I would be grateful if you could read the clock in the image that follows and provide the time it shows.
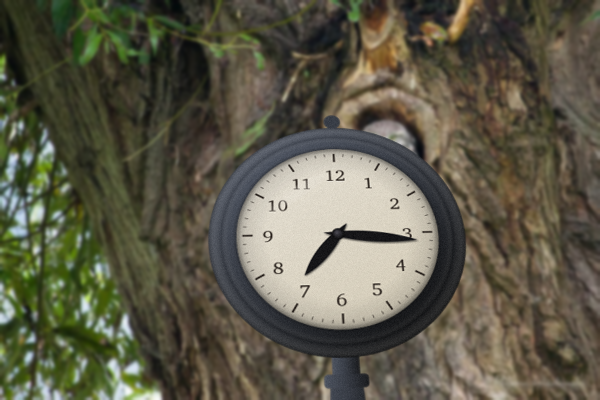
7:16
